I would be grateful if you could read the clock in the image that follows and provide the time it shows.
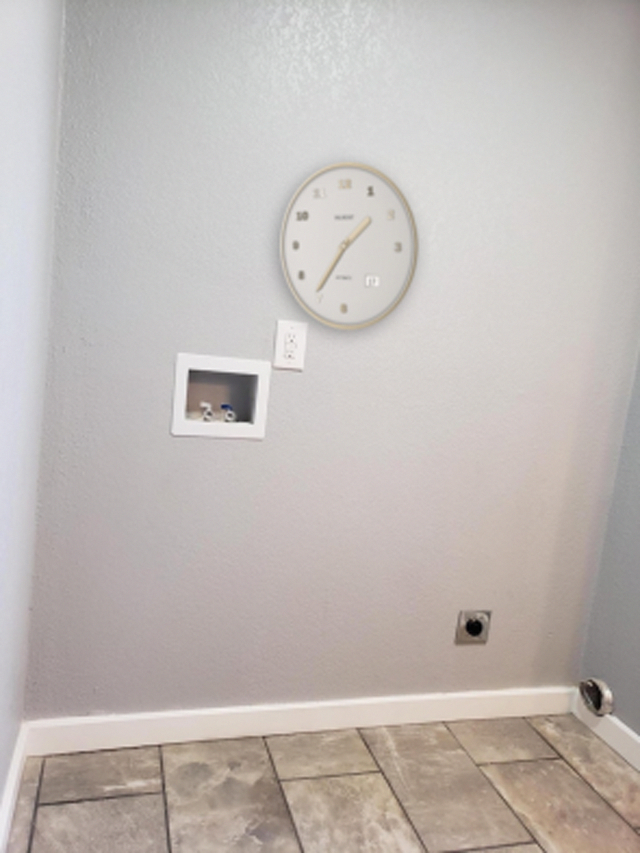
1:36
